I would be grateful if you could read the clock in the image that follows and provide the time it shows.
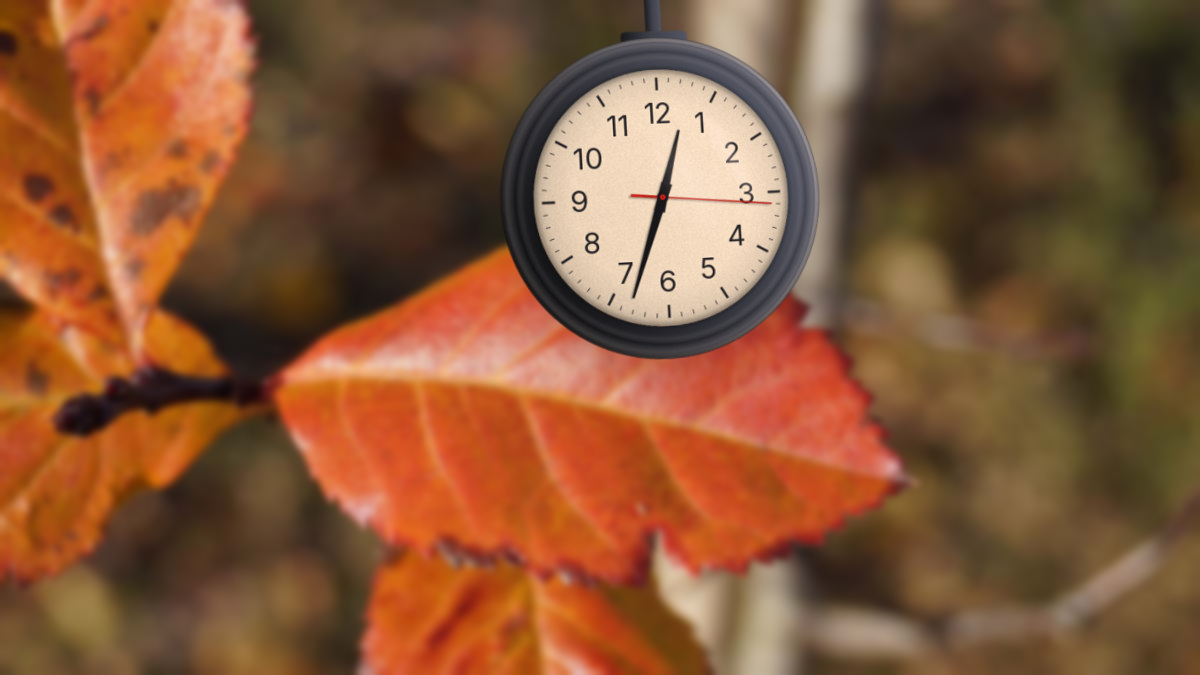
12:33:16
